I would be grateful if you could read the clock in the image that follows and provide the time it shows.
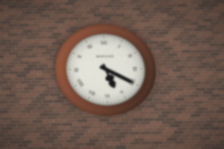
5:20
